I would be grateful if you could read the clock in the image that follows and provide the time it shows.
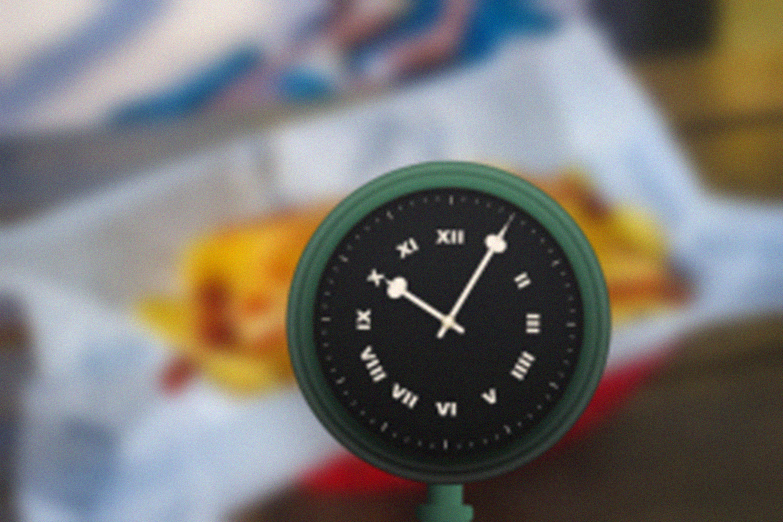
10:05
